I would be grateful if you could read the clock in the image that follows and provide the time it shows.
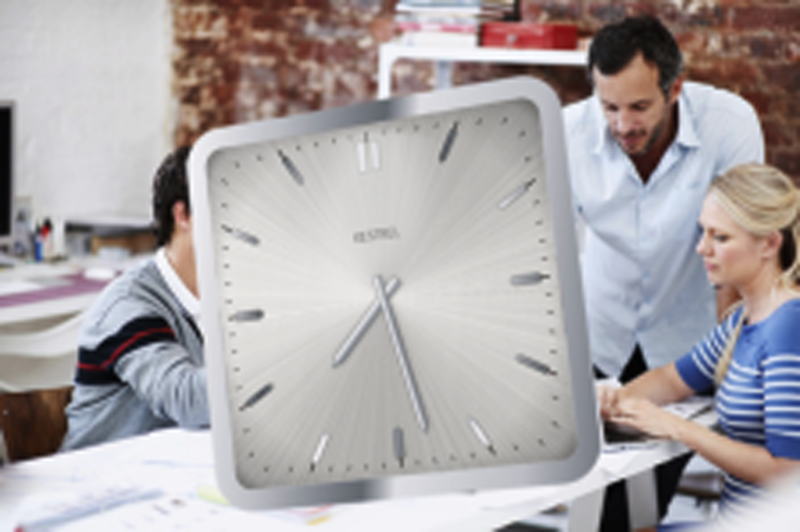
7:28
